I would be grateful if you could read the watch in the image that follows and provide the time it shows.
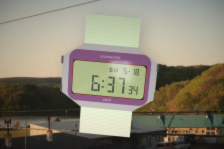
6:37
